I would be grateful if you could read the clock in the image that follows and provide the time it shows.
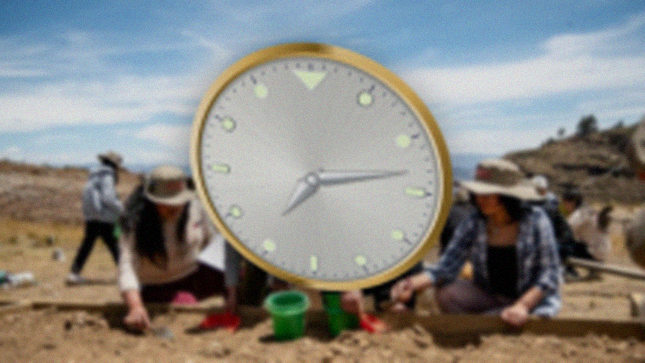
7:13
